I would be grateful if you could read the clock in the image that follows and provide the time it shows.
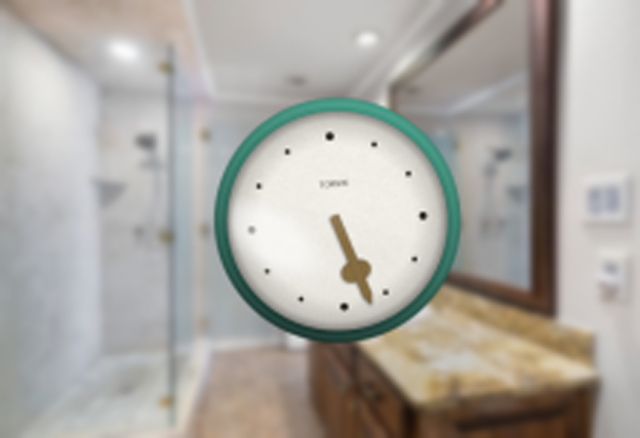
5:27
